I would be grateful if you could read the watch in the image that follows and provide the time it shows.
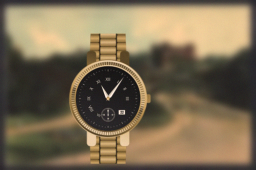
11:06
